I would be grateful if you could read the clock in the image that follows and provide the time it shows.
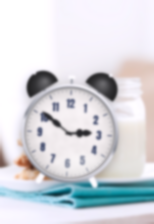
2:51
